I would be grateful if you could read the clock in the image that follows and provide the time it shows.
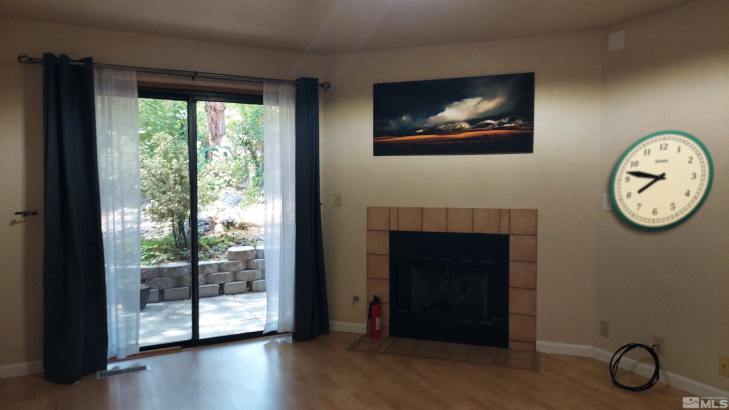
7:47
